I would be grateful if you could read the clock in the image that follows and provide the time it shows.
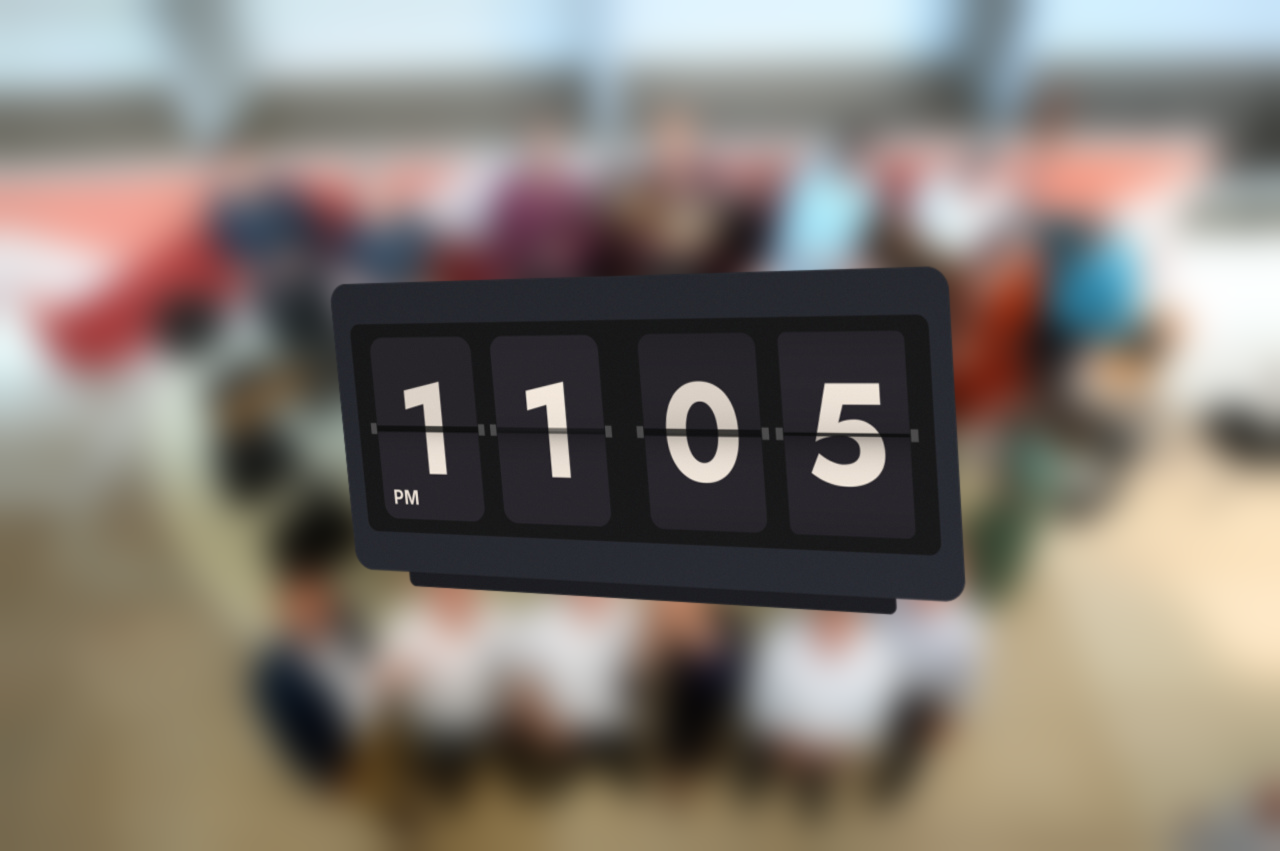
11:05
